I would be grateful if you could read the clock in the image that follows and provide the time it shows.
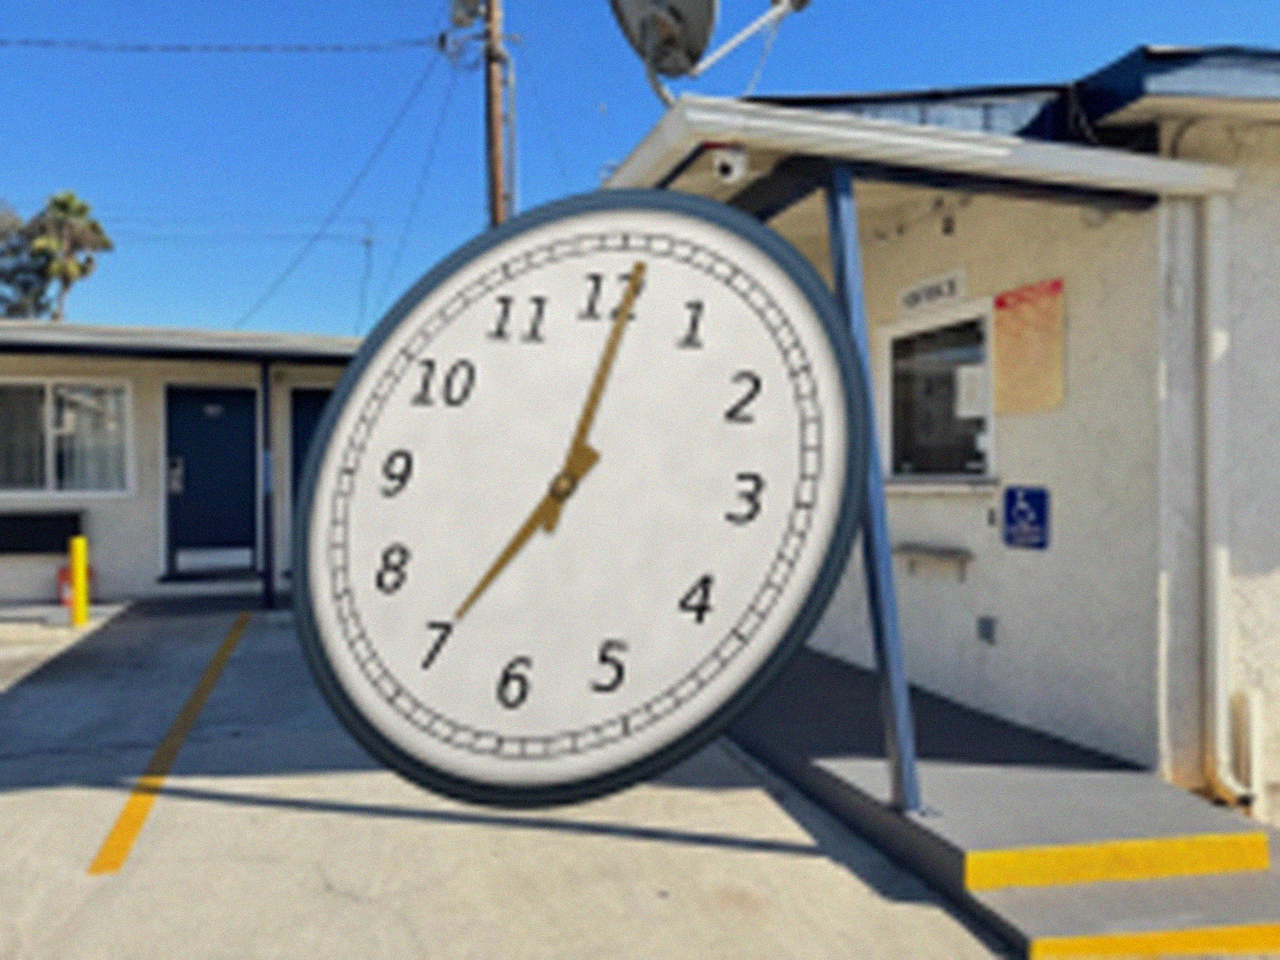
7:01
